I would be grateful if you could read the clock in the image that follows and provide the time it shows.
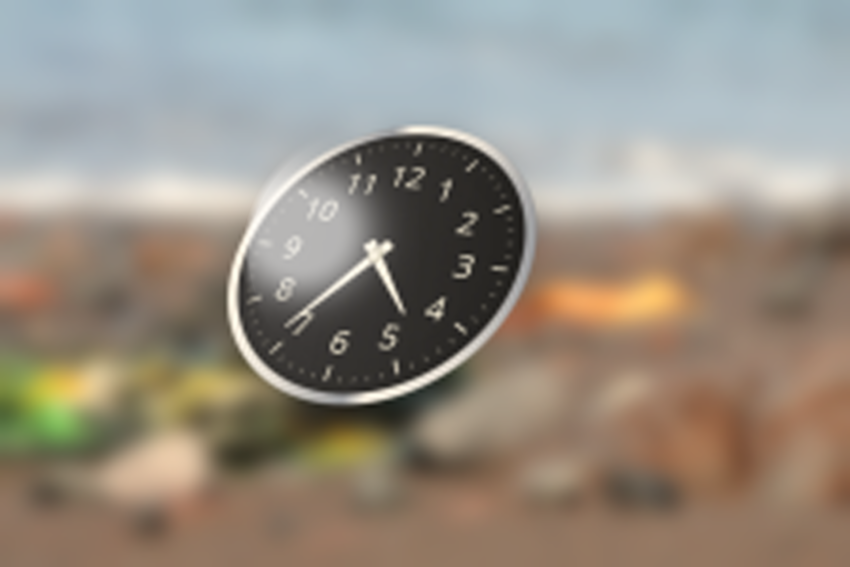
4:36
